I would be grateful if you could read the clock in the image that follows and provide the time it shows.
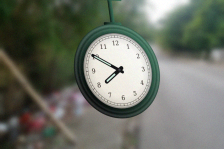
7:50
